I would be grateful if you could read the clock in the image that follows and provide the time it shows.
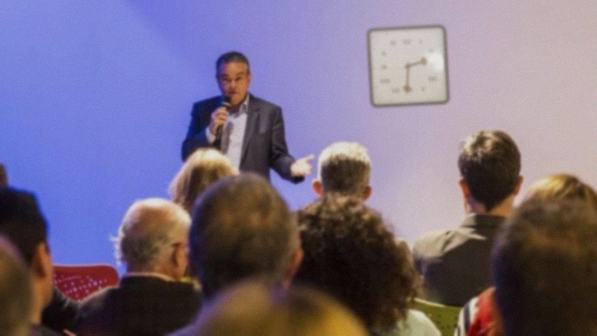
2:31
